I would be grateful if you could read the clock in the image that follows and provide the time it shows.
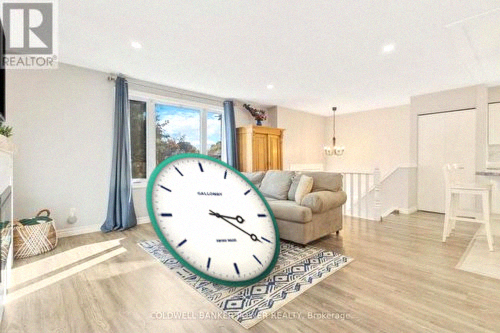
3:21
